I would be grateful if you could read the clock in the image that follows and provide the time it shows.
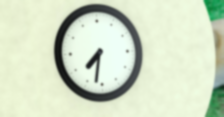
7:32
